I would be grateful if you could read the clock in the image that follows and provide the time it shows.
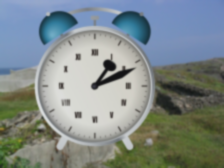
1:11
